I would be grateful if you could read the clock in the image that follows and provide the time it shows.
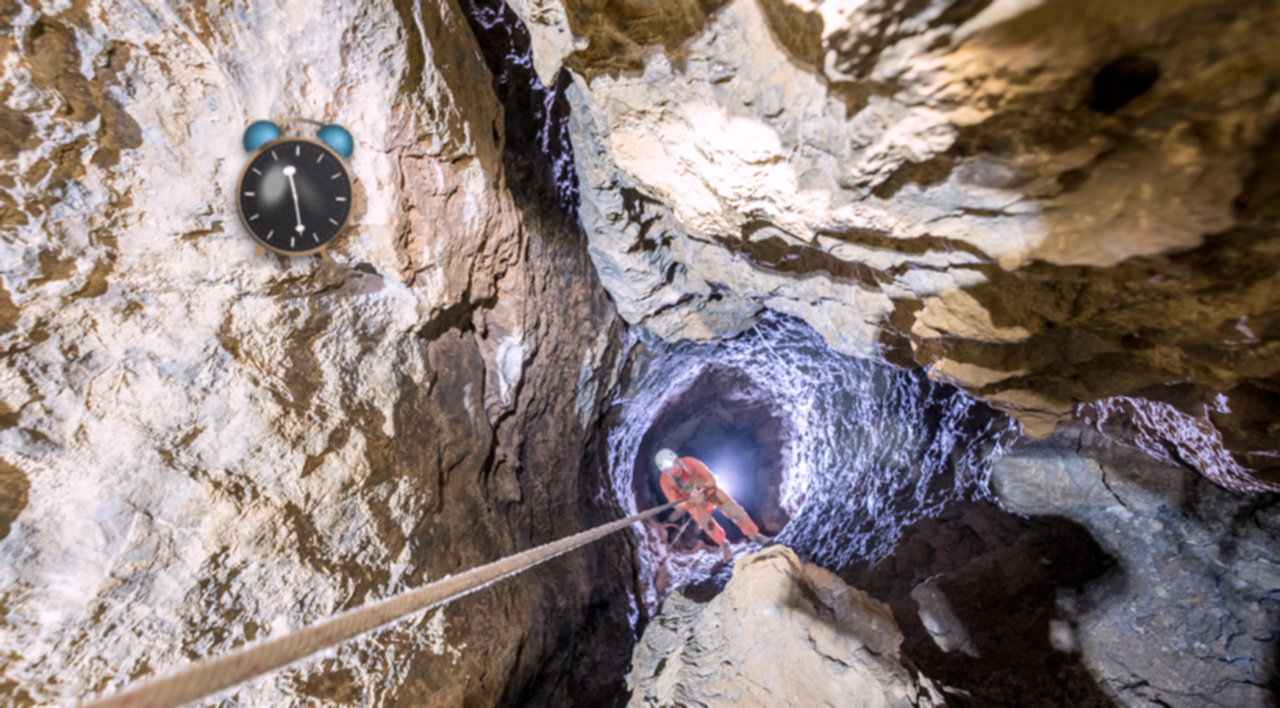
11:28
